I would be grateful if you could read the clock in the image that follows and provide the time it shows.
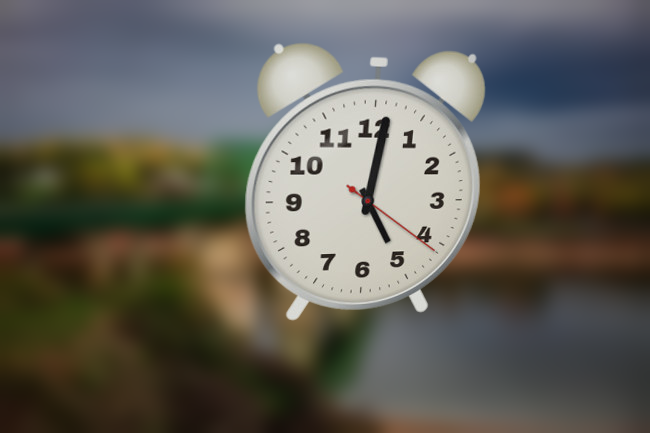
5:01:21
